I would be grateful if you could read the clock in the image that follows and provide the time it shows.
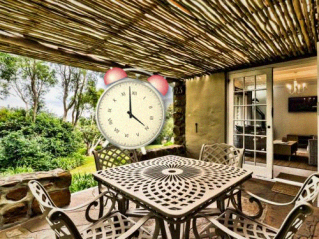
3:58
